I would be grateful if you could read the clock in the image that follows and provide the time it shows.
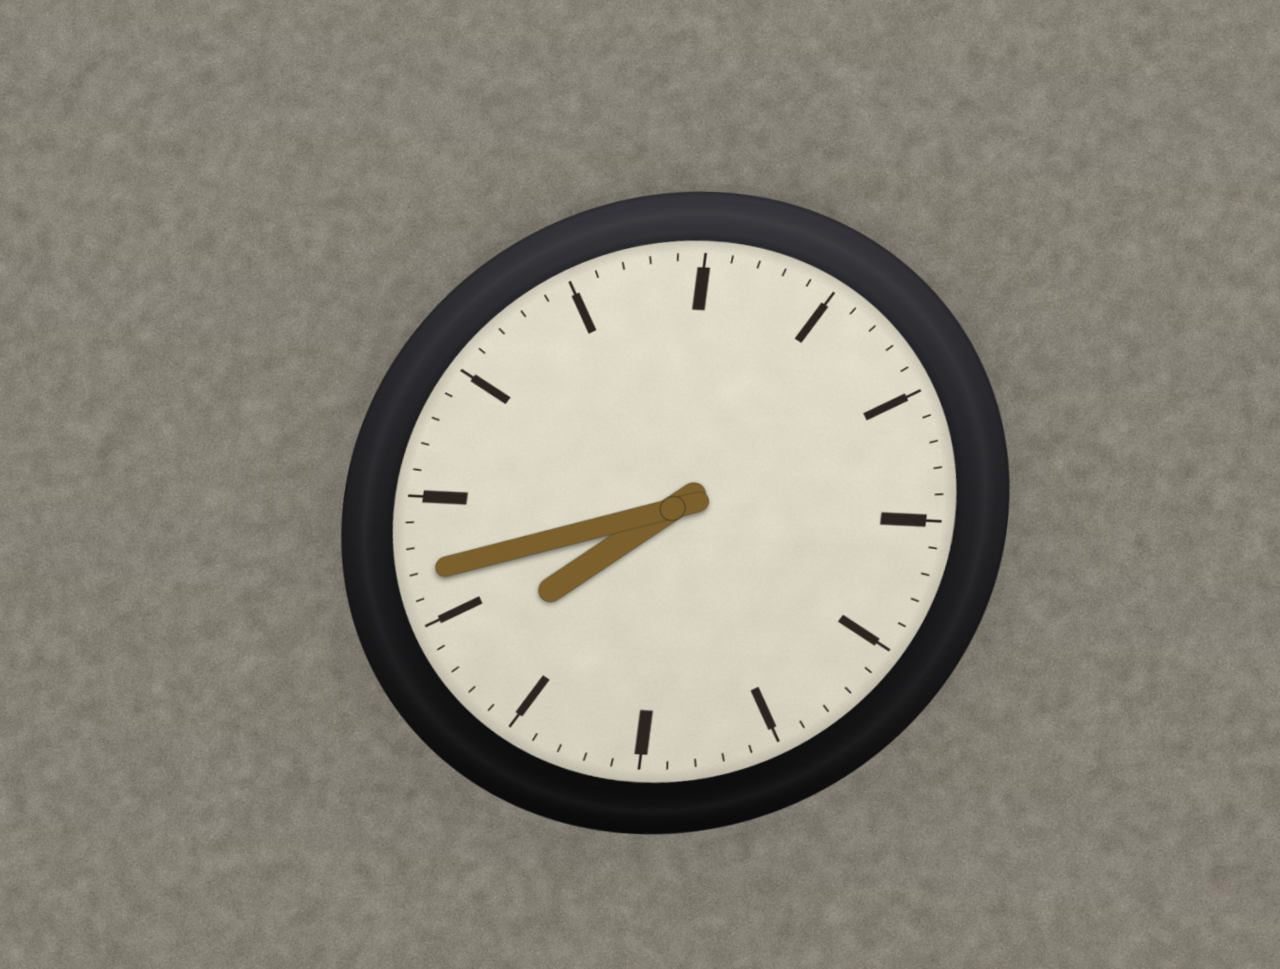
7:42
